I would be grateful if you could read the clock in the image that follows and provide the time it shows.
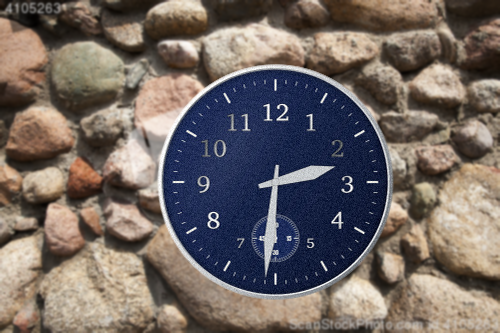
2:31
